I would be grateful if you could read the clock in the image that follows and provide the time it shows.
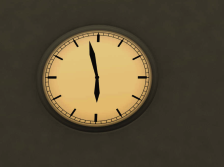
5:58
